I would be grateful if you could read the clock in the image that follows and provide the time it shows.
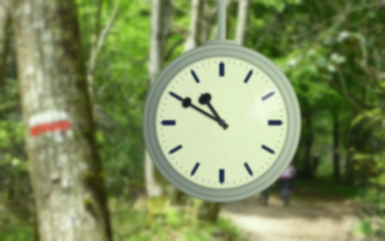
10:50
